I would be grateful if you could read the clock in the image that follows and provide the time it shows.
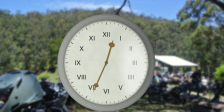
12:34
